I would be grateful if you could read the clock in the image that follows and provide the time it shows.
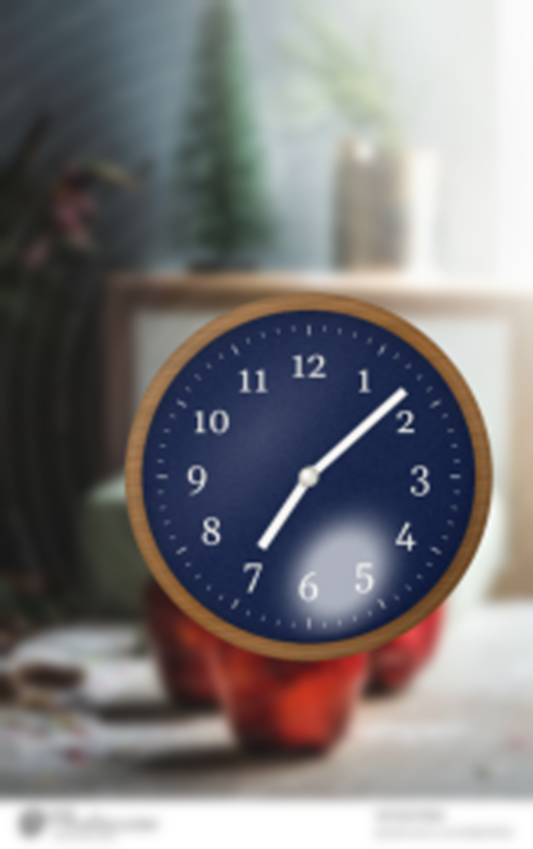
7:08
